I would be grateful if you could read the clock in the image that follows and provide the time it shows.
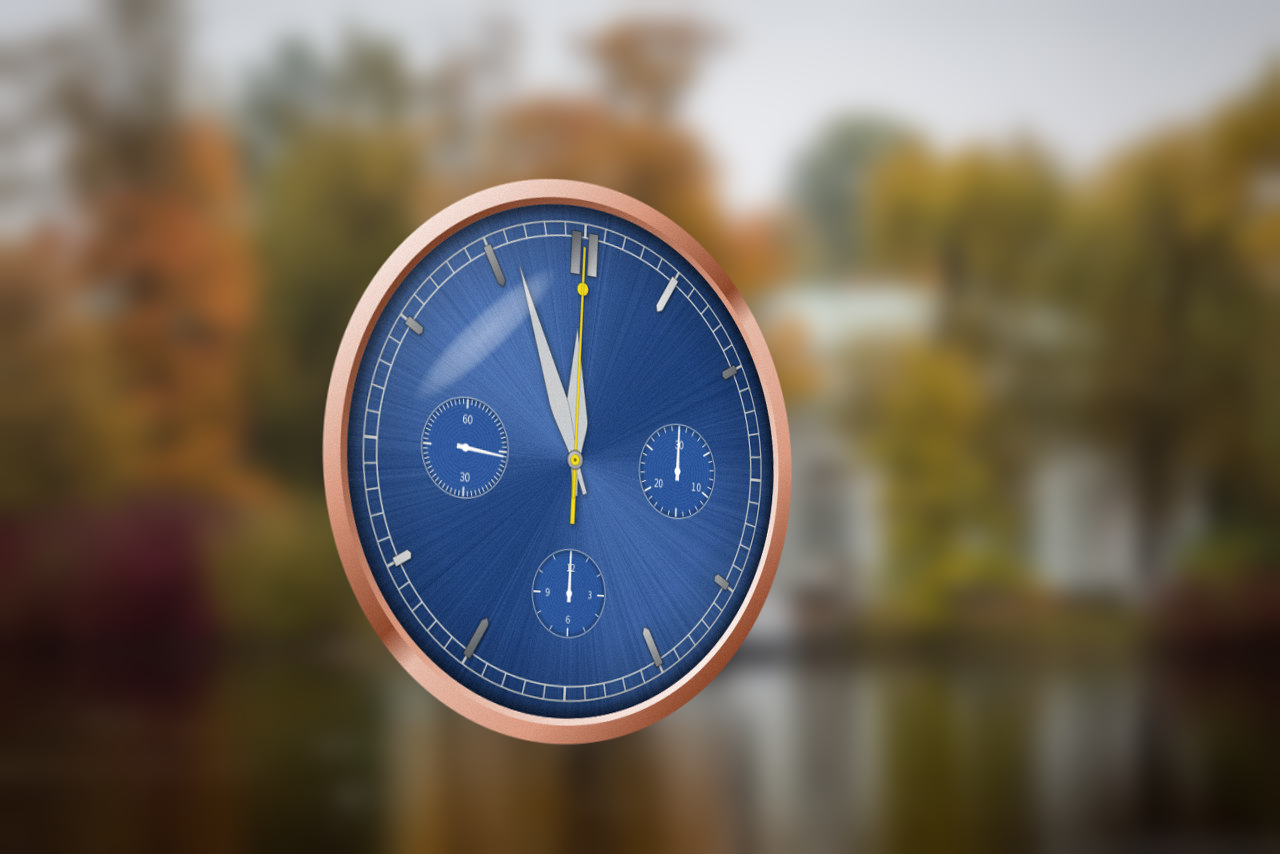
11:56:16
